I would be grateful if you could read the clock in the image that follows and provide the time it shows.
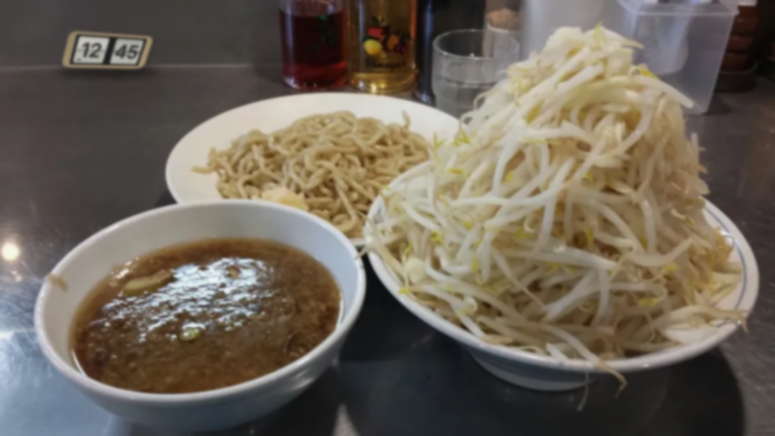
12:45
